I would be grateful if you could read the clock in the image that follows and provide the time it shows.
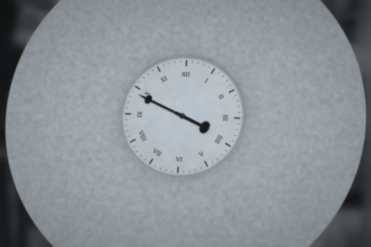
3:49
